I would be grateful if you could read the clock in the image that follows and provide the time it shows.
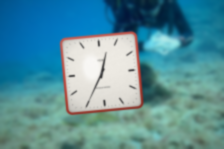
12:35
